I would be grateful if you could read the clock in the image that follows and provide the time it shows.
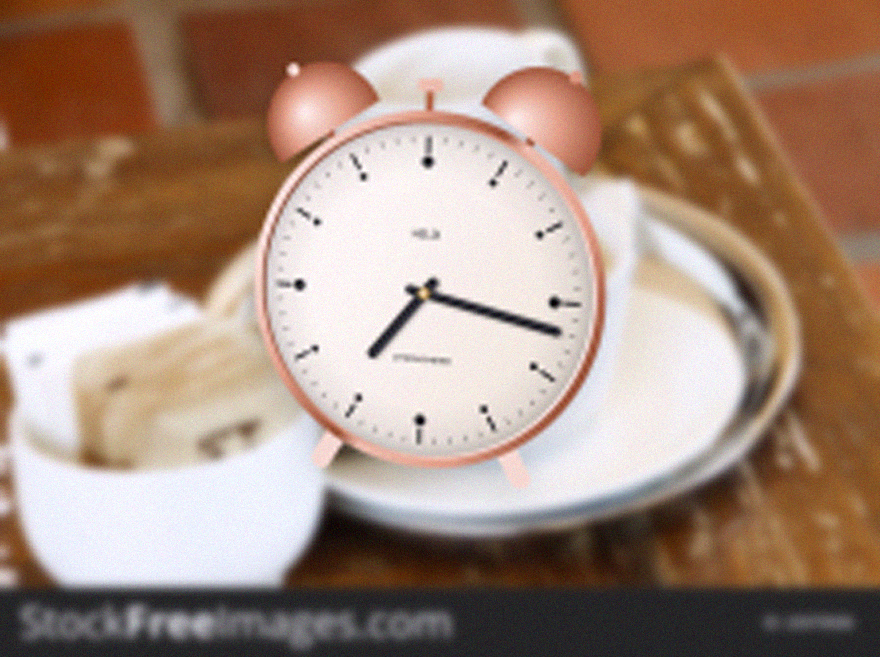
7:17
